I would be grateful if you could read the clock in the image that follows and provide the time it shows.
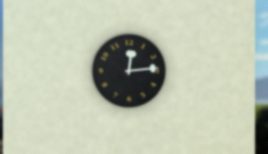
12:14
